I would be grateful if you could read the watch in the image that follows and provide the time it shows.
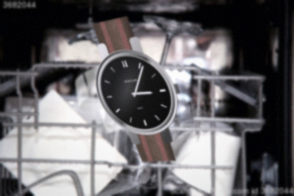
3:06
